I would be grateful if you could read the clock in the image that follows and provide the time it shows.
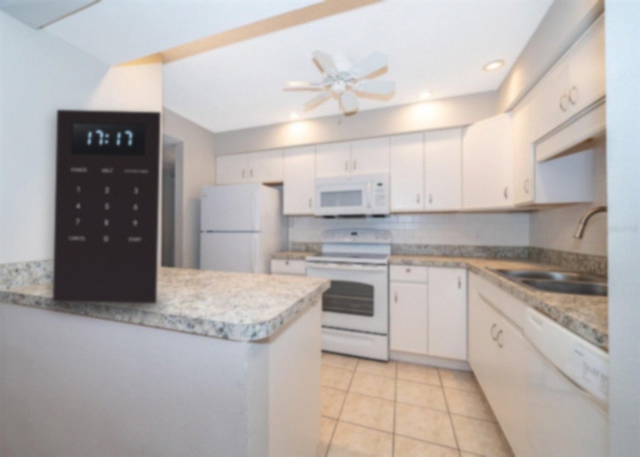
17:17
